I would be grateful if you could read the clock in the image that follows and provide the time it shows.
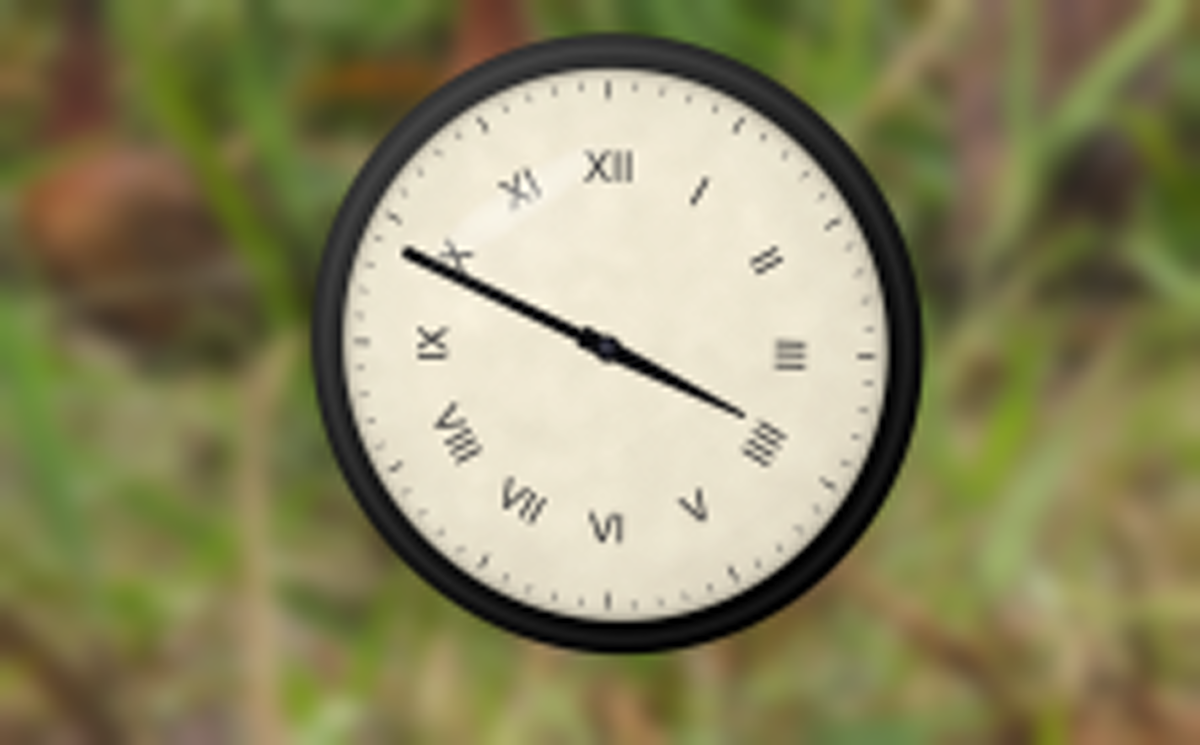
3:49
